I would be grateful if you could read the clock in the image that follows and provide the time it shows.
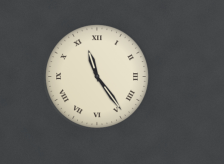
11:24
